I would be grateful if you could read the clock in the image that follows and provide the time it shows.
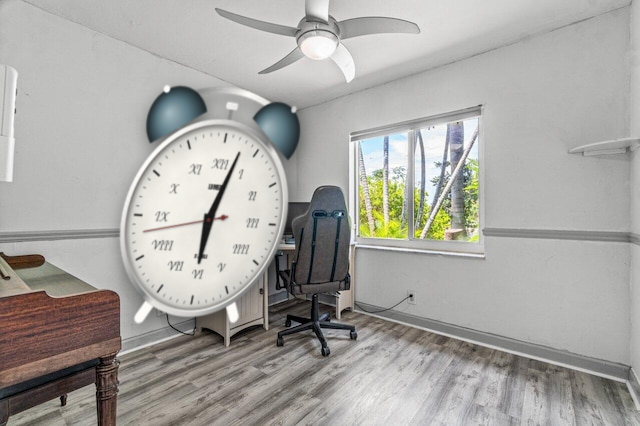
6:02:43
